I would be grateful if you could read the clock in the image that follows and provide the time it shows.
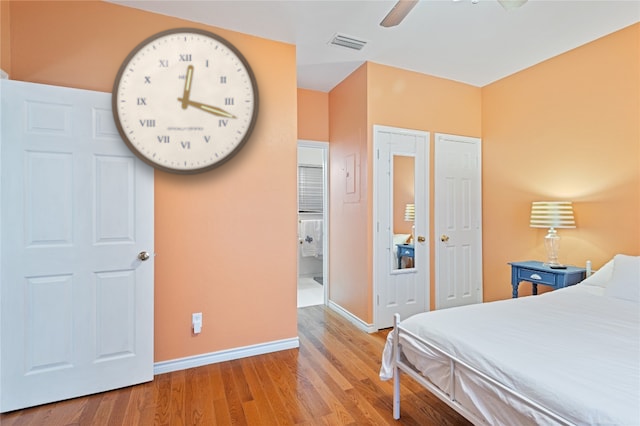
12:18
